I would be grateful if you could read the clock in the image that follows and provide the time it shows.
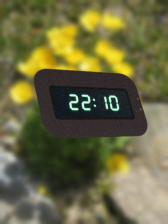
22:10
